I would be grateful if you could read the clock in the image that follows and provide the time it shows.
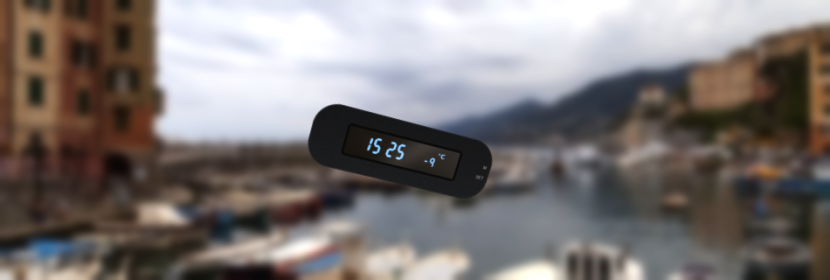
15:25
